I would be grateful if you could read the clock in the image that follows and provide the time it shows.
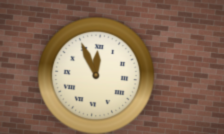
11:55
